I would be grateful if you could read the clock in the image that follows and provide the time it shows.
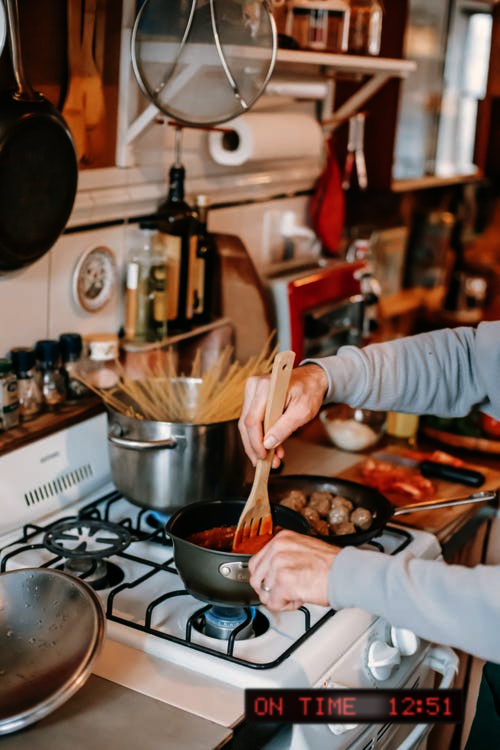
12:51
